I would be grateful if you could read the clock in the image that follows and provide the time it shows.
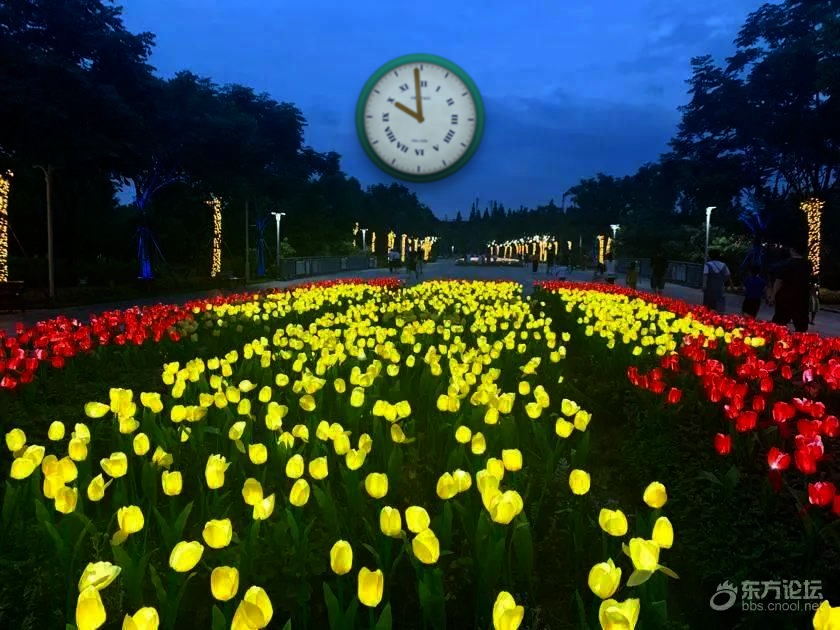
9:59
